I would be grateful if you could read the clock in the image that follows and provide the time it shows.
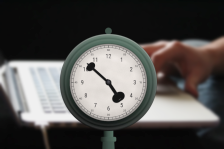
4:52
